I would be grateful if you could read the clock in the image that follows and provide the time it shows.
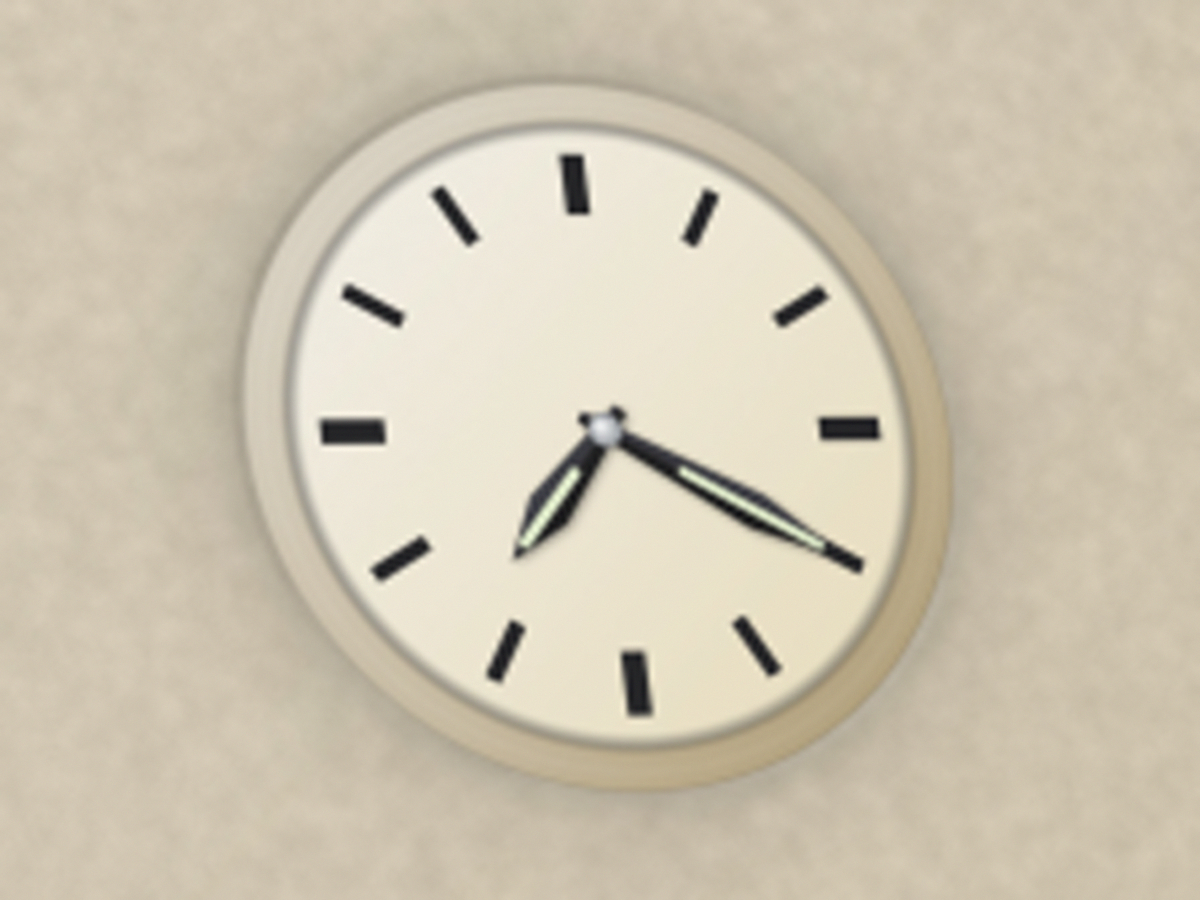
7:20
